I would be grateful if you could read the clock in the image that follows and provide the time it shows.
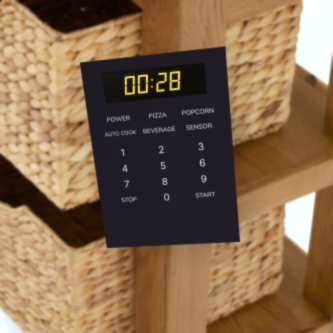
0:28
